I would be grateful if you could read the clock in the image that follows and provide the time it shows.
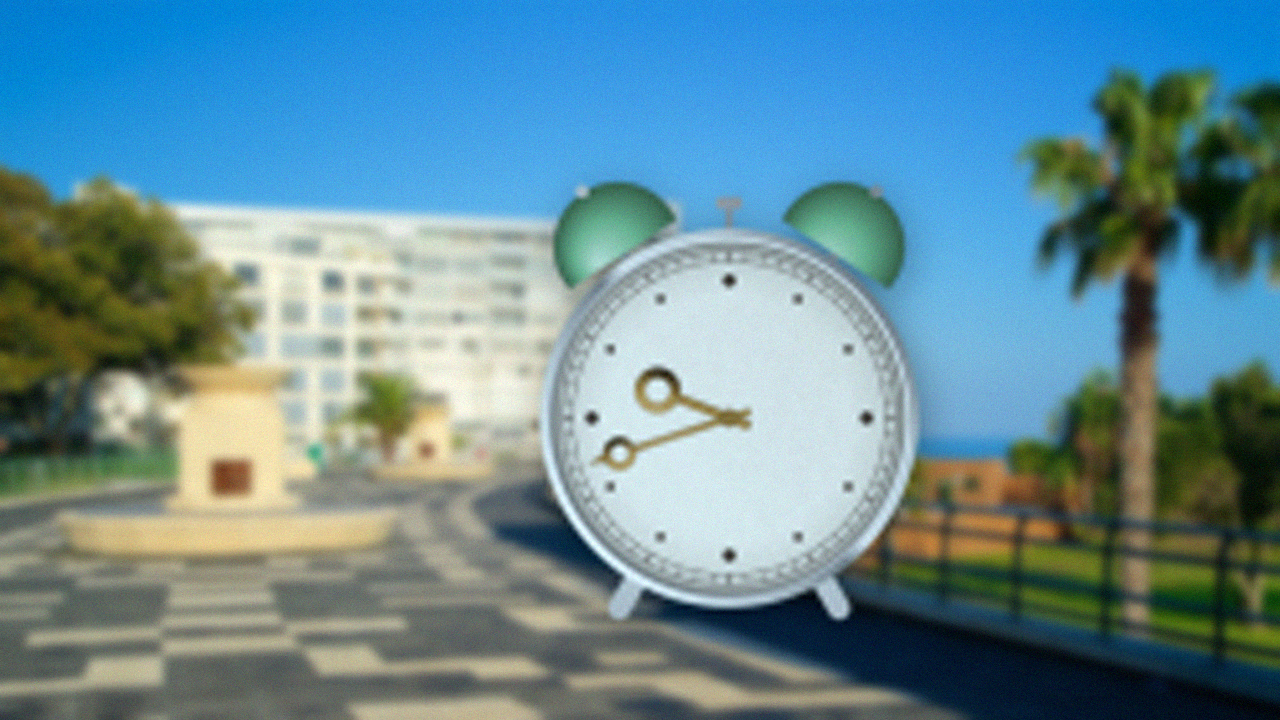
9:42
